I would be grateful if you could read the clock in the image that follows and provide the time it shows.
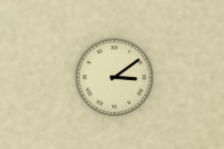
3:09
